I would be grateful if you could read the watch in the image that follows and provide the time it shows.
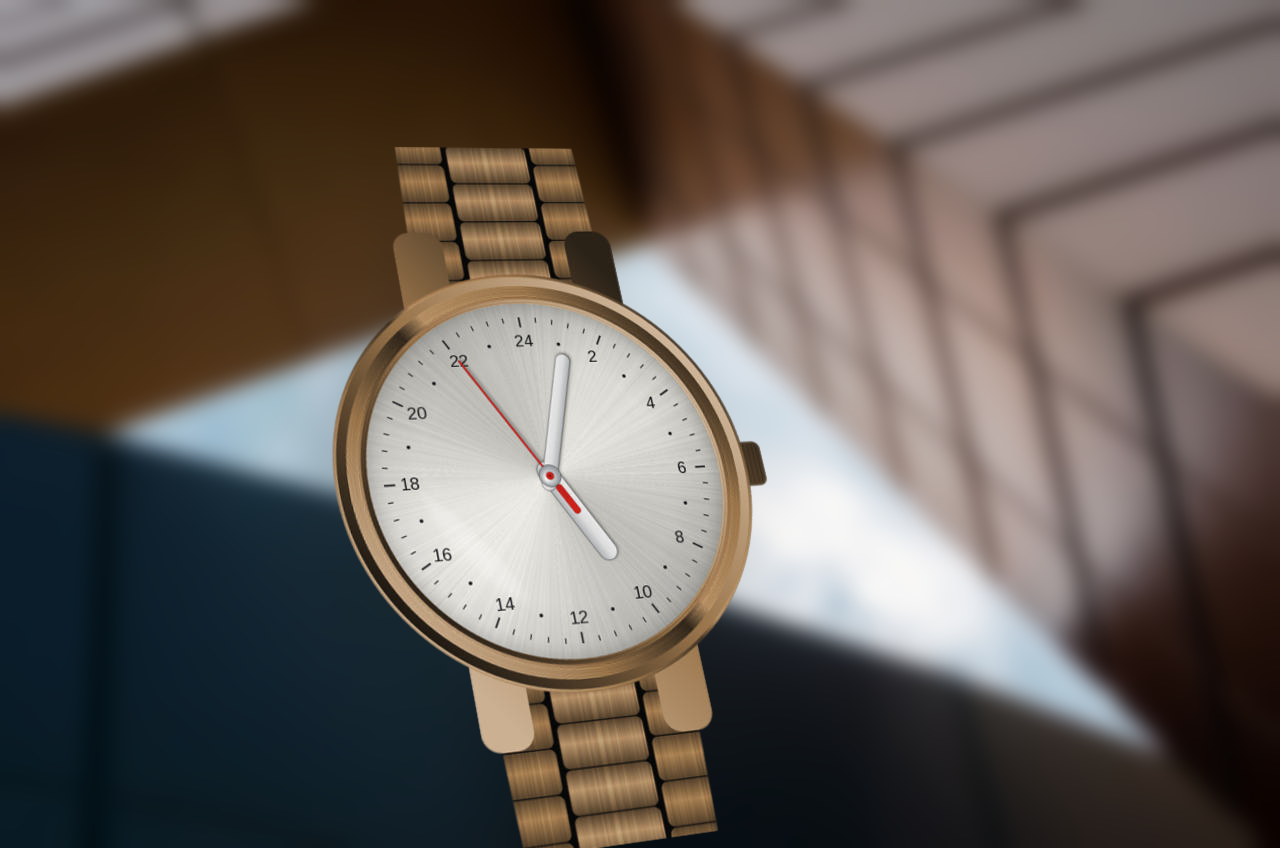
10:02:55
